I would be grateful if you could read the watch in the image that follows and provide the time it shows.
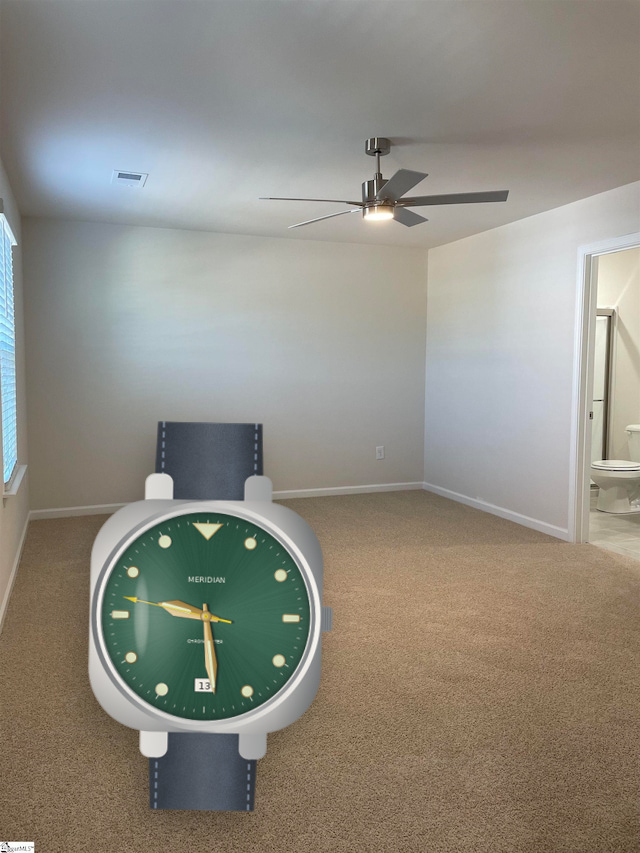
9:28:47
